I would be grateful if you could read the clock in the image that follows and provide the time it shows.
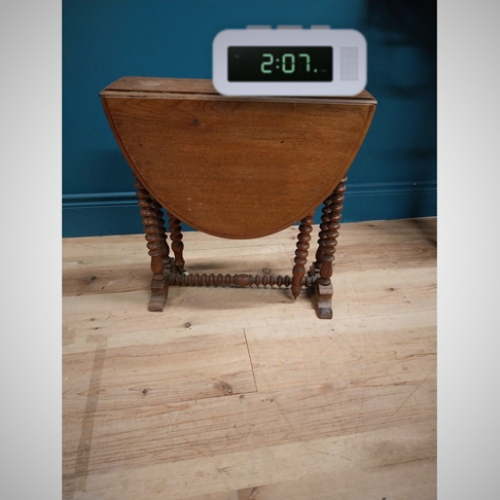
2:07
